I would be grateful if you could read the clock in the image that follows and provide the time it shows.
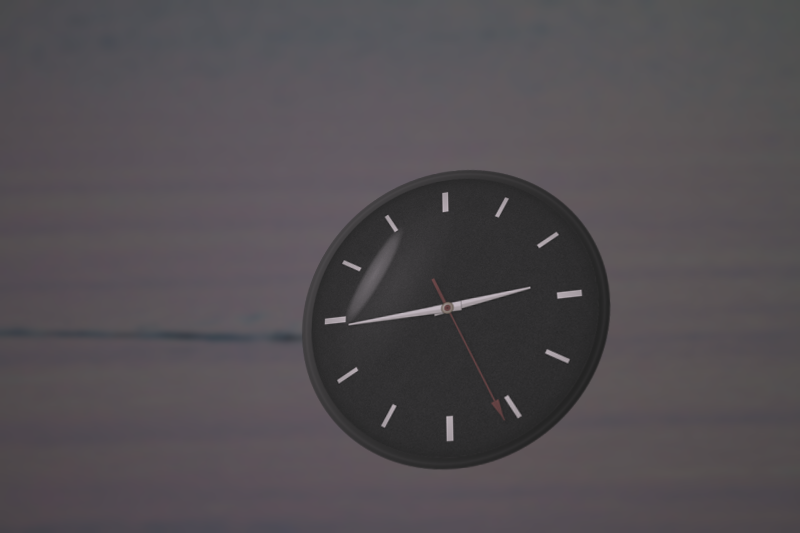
2:44:26
